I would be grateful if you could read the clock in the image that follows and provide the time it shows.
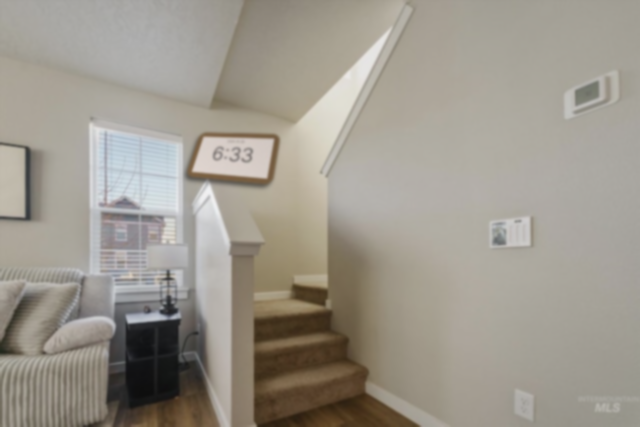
6:33
